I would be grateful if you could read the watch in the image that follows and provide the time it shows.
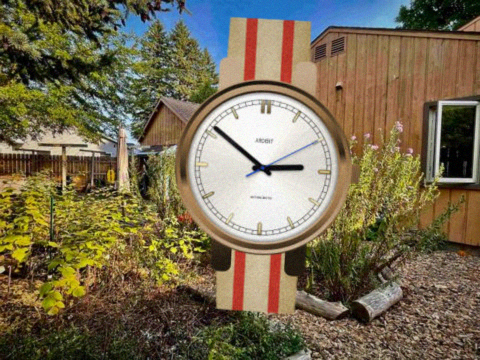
2:51:10
